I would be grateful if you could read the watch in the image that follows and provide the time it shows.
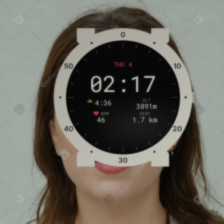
2:17
